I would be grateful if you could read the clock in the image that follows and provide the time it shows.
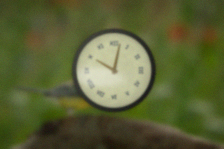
10:02
